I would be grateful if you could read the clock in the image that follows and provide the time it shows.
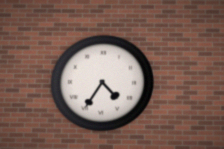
4:35
